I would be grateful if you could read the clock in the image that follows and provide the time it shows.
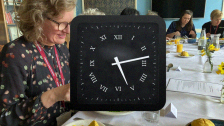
5:13
